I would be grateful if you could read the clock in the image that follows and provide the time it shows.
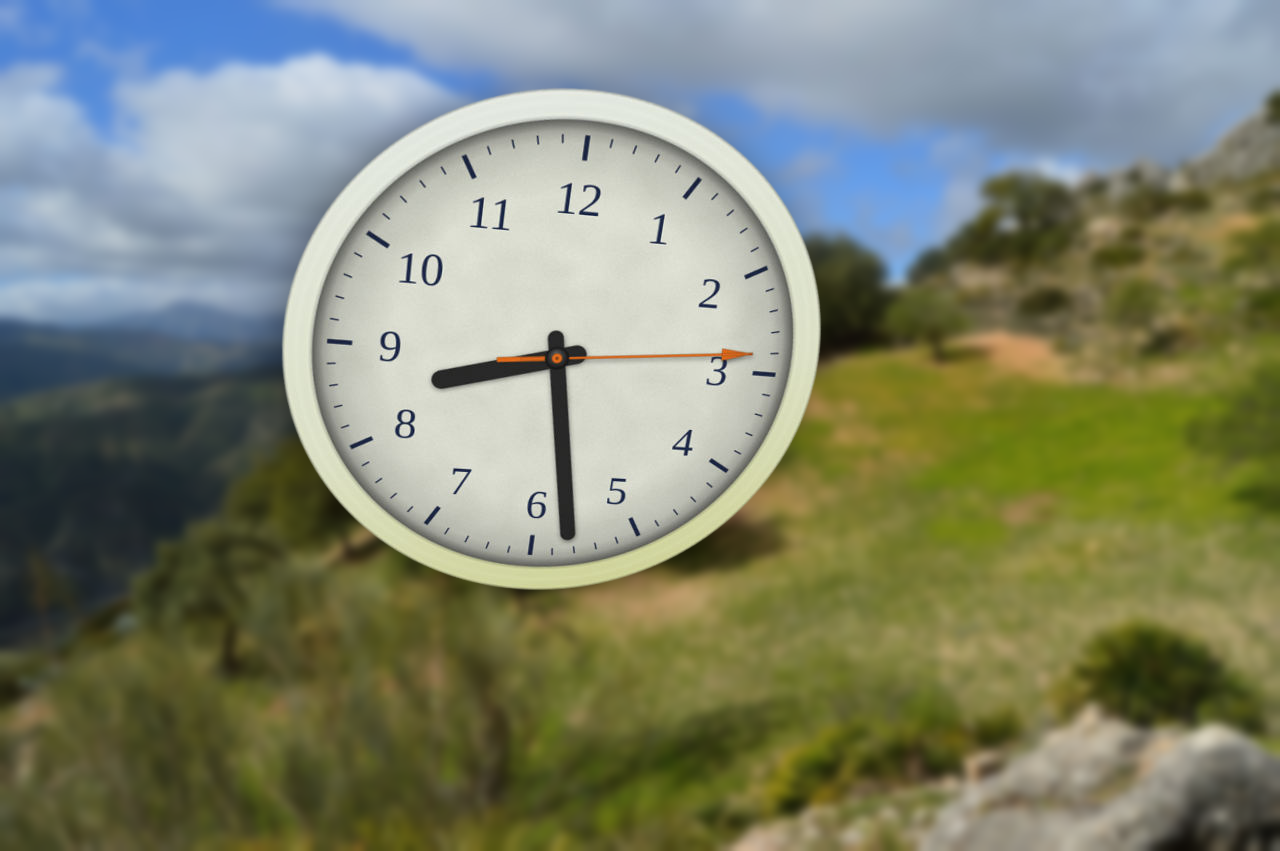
8:28:14
